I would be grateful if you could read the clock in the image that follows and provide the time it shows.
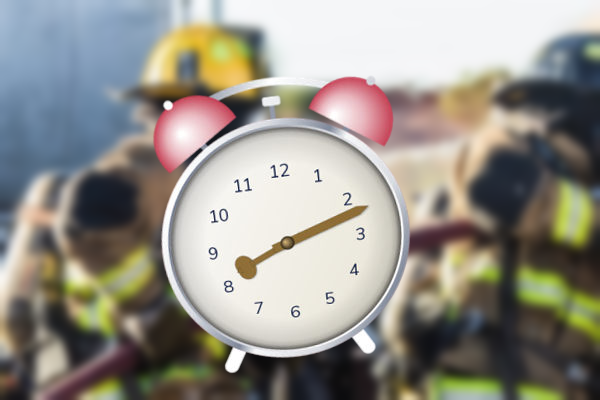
8:12
